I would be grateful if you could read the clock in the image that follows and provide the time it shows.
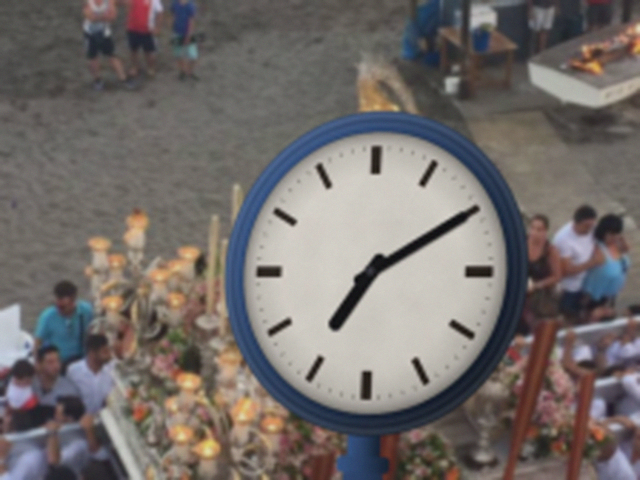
7:10
